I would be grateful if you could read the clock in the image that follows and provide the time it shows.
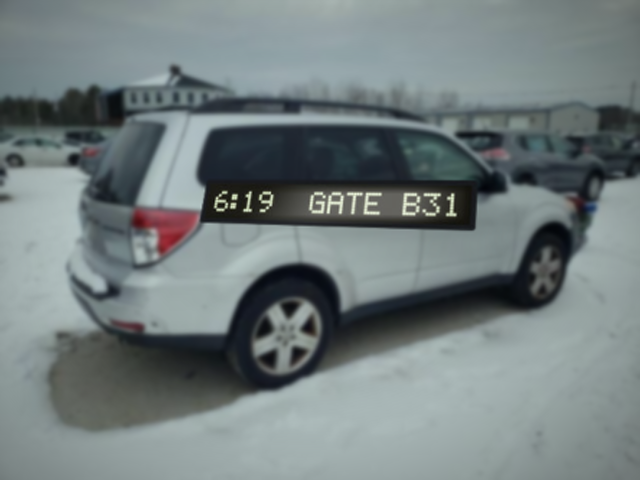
6:19
